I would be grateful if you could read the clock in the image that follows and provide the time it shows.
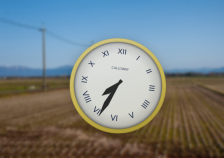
7:34
